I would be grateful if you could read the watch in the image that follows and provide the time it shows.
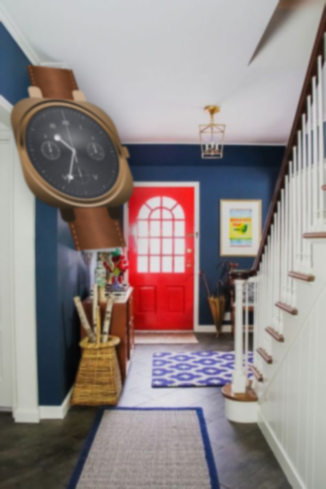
10:34
